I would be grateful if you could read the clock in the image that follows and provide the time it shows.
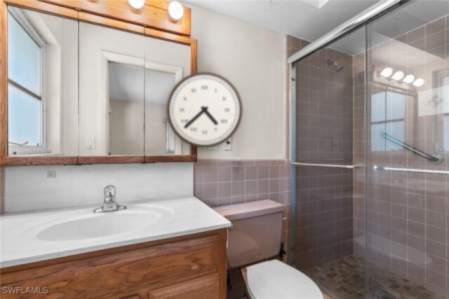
4:38
